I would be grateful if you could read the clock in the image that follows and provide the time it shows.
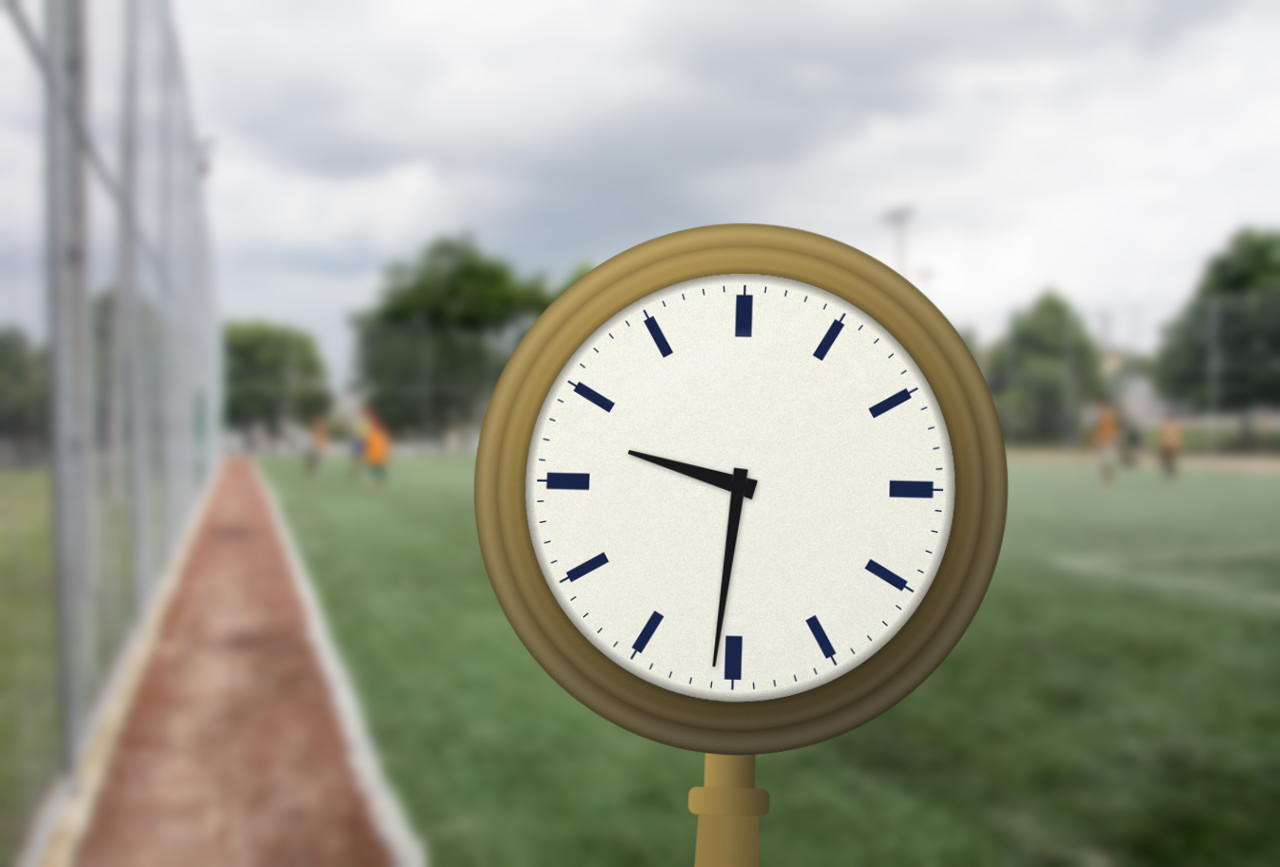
9:31
